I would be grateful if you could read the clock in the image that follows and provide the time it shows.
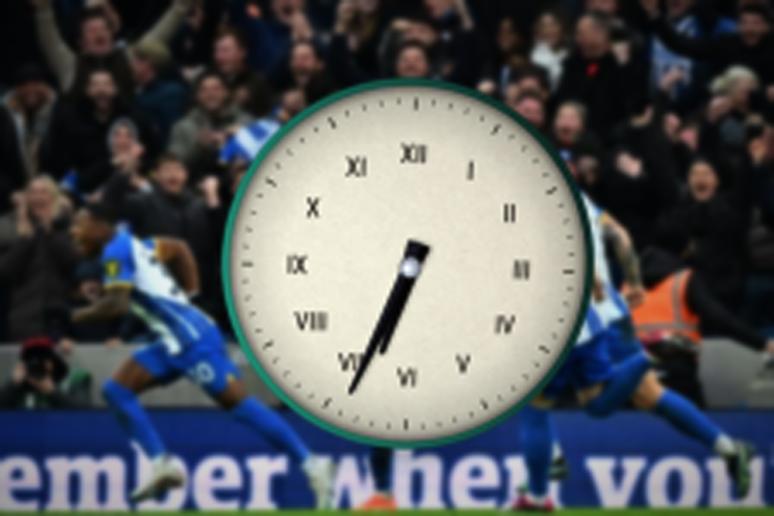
6:34
